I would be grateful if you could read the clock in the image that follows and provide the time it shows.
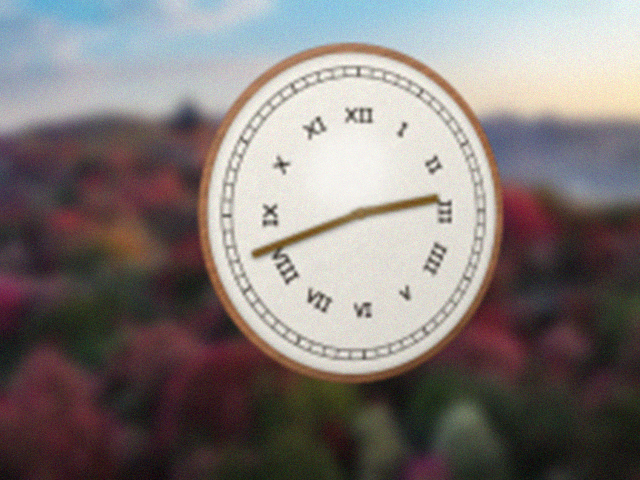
2:42
